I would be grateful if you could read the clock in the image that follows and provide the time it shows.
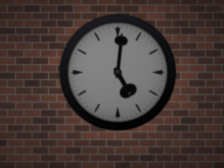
5:01
